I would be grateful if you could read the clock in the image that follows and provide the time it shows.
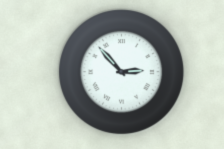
2:53
